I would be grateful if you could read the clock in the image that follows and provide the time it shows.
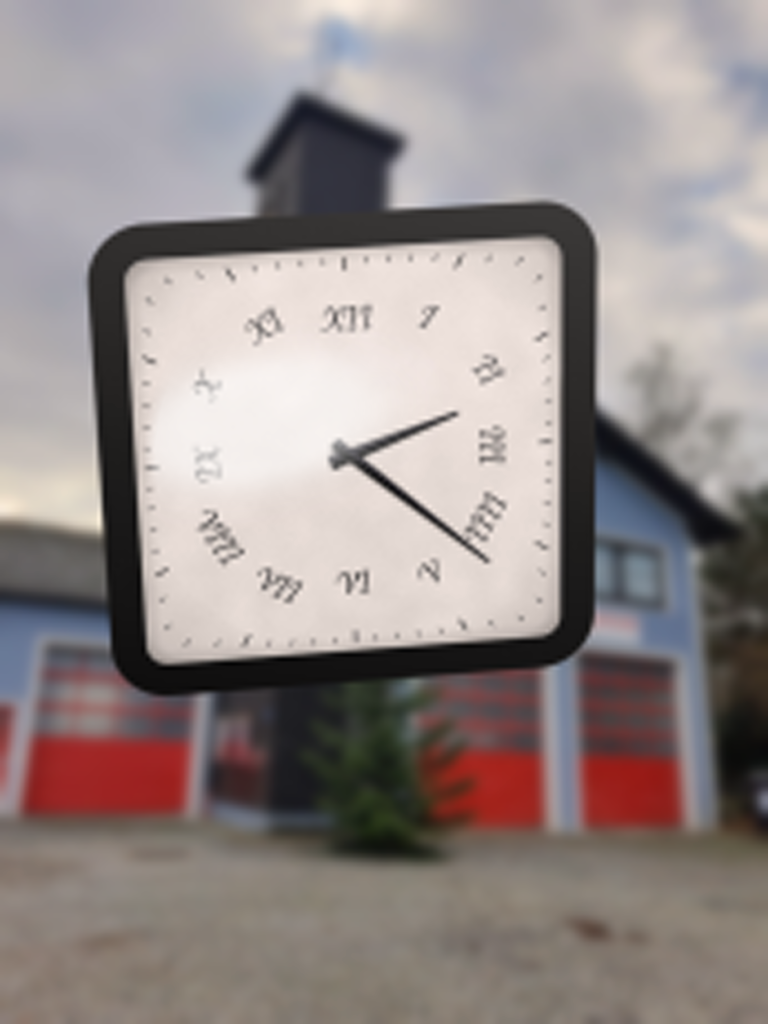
2:22
